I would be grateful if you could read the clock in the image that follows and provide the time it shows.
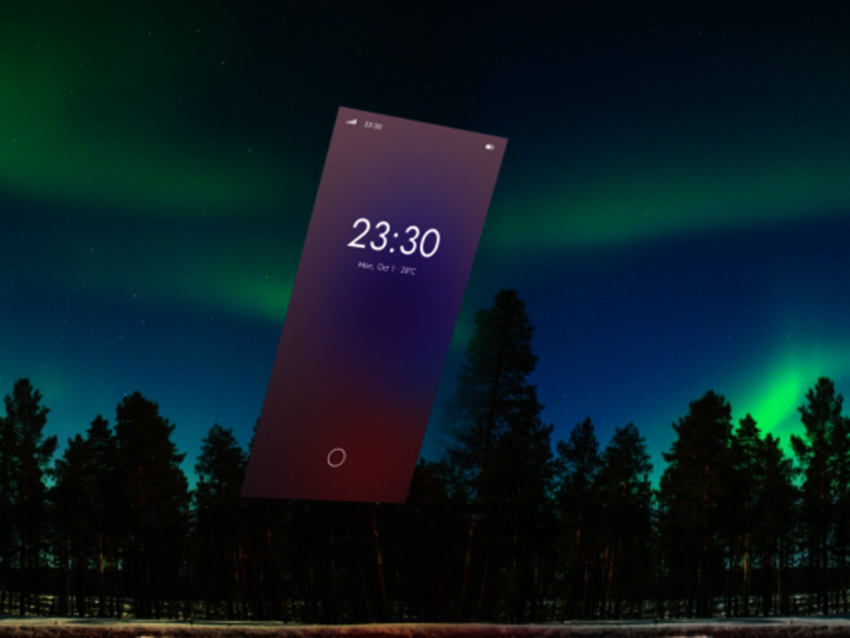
23:30
